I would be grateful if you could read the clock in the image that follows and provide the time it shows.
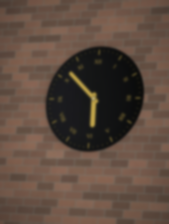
5:52
